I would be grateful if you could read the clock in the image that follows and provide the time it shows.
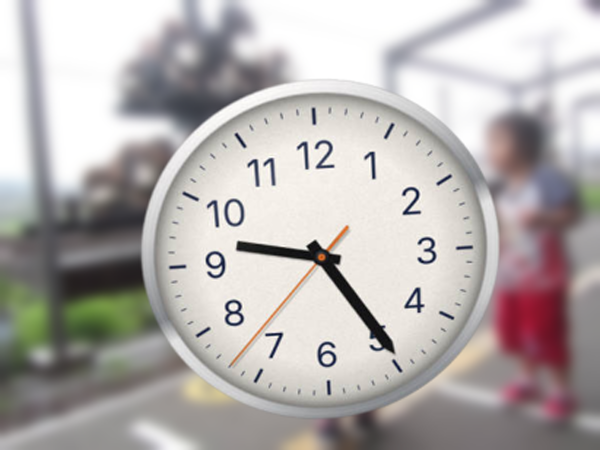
9:24:37
